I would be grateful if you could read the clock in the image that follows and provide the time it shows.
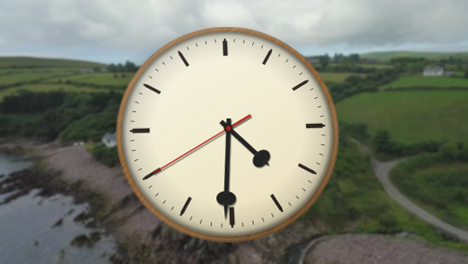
4:30:40
